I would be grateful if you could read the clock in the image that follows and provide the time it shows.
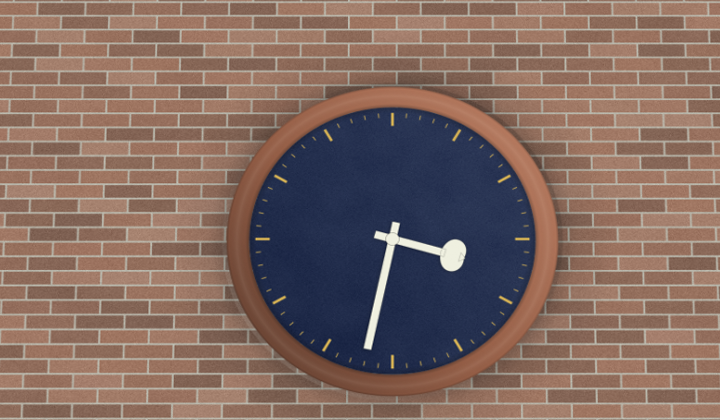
3:32
